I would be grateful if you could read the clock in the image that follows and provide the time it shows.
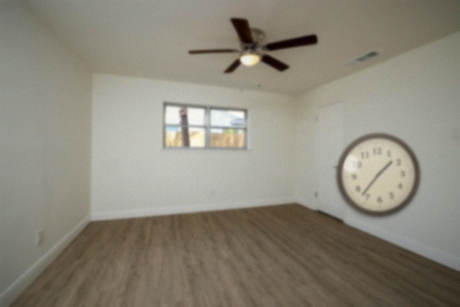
1:37
